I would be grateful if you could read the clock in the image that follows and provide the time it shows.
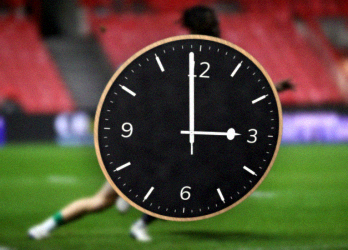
2:58:59
